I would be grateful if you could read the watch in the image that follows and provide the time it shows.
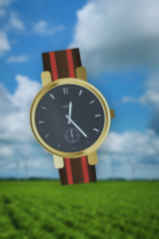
12:24
